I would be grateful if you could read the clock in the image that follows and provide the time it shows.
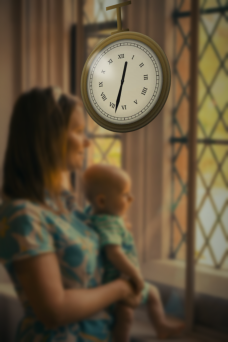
12:33
